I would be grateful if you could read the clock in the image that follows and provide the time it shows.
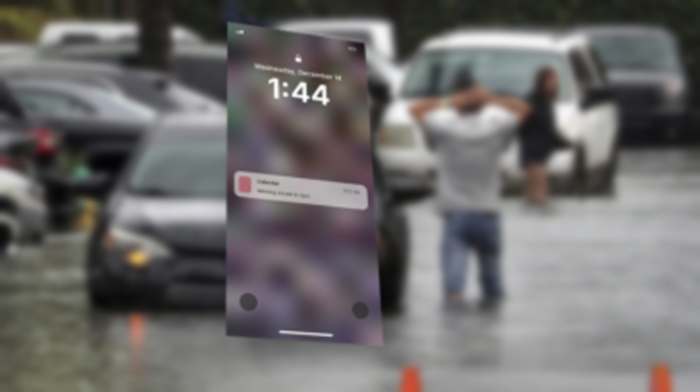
1:44
